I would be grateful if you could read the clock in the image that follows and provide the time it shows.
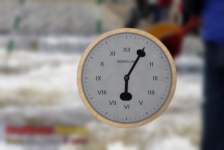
6:05
